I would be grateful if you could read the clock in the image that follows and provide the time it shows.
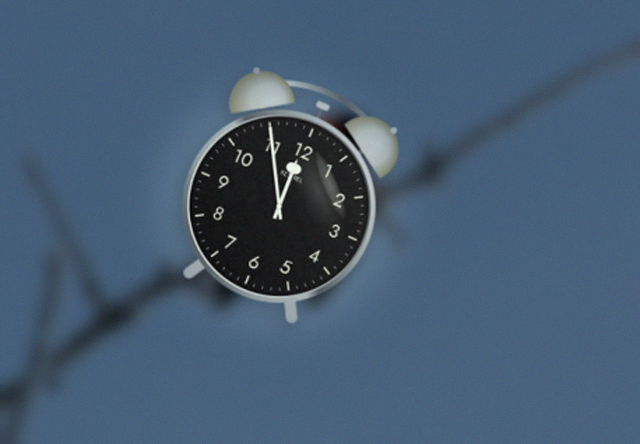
11:55
